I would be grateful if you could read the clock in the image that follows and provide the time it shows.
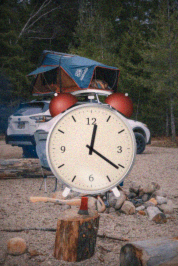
12:21
